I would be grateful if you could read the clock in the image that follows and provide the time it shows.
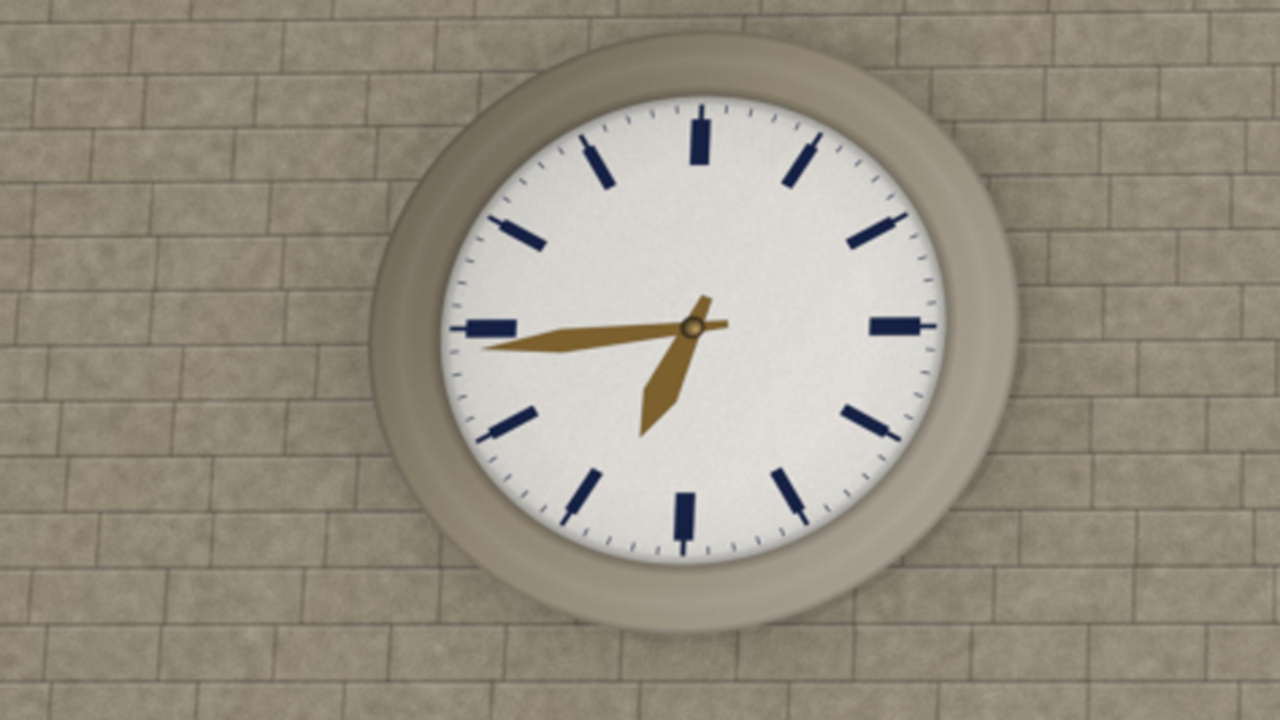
6:44
